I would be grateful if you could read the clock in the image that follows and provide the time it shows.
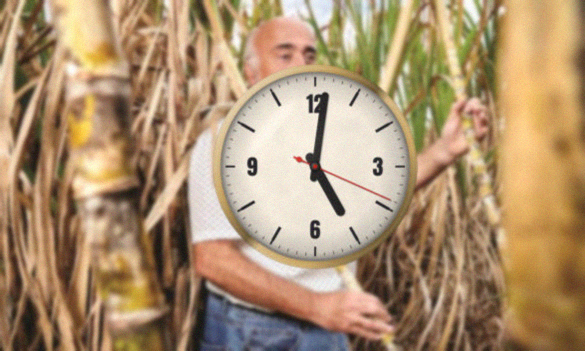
5:01:19
